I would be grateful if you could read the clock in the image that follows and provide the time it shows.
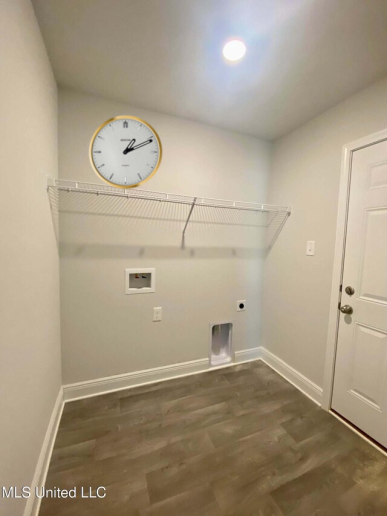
1:11
